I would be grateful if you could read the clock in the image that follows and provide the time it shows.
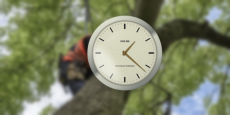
1:22
